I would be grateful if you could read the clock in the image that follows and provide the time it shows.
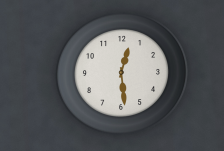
12:29
